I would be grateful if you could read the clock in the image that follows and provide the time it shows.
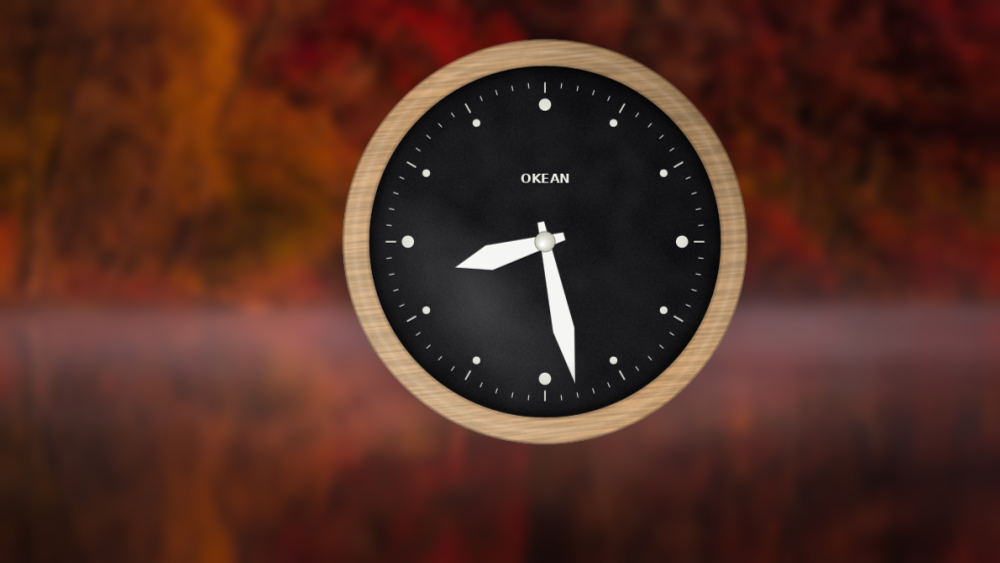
8:28
